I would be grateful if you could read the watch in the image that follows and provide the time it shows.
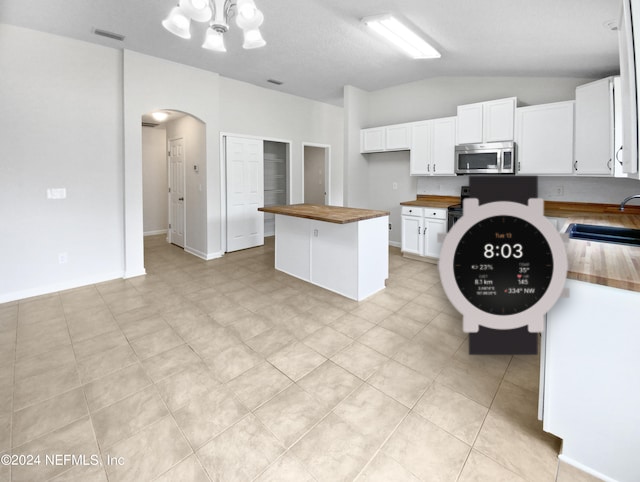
8:03
